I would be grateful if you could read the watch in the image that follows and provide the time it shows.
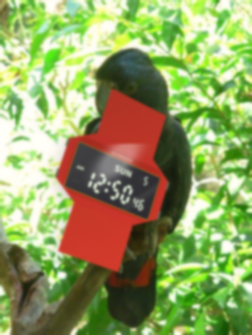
12:50
